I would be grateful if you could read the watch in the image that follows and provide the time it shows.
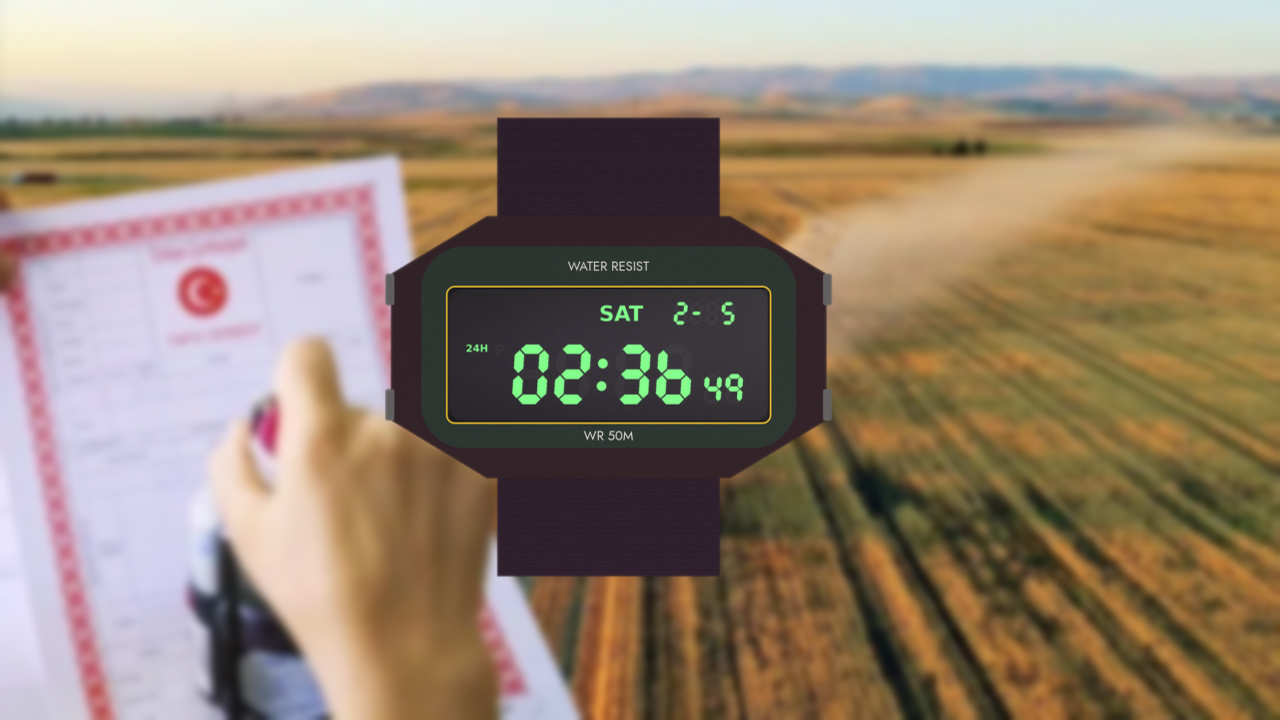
2:36:49
